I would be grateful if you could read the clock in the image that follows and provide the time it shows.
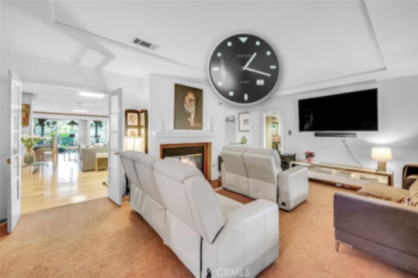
1:18
